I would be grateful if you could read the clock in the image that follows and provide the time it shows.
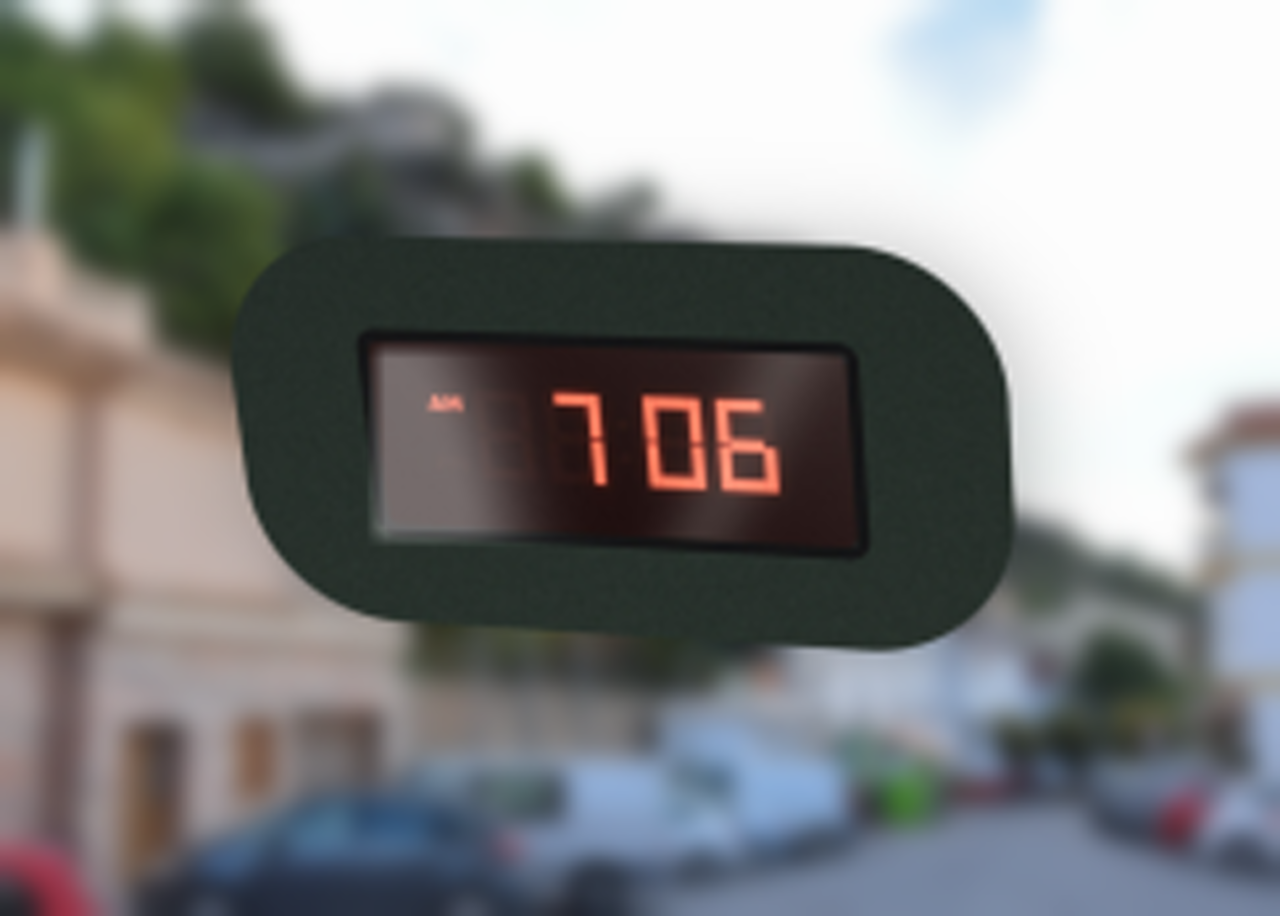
7:06
